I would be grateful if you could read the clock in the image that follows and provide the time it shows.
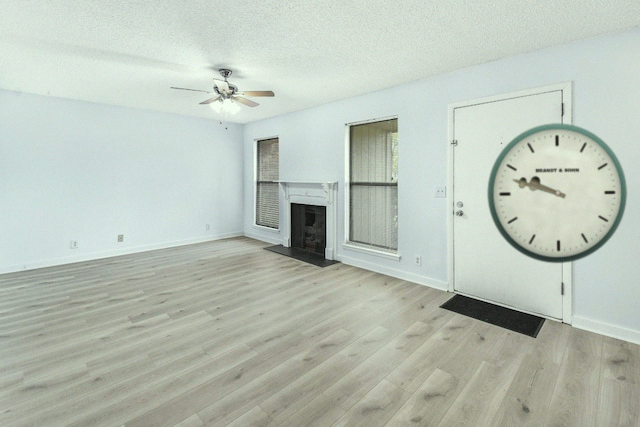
9:48
